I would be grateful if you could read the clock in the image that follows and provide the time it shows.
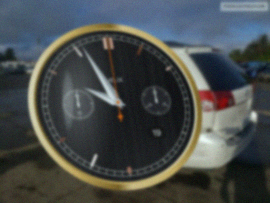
9:56
